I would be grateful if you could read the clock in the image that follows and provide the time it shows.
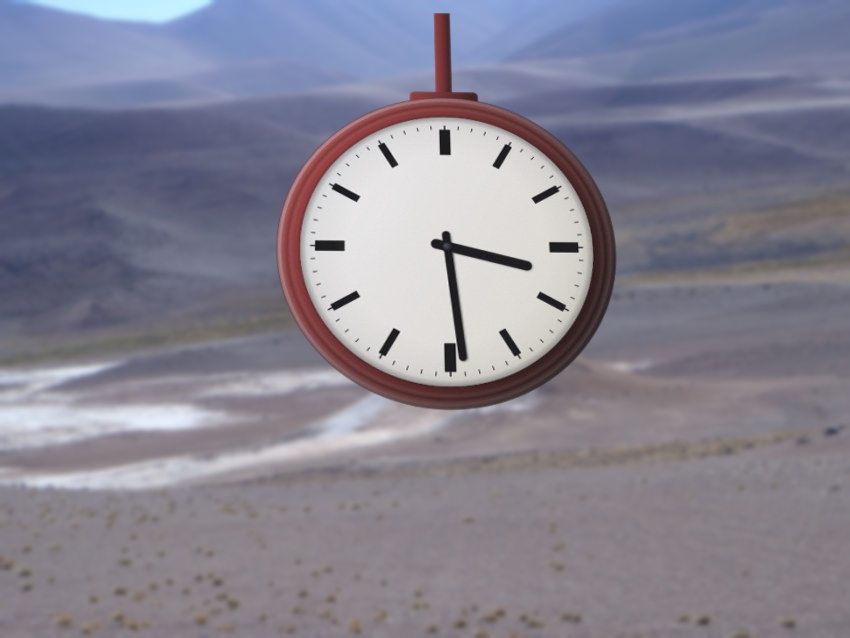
3:29
